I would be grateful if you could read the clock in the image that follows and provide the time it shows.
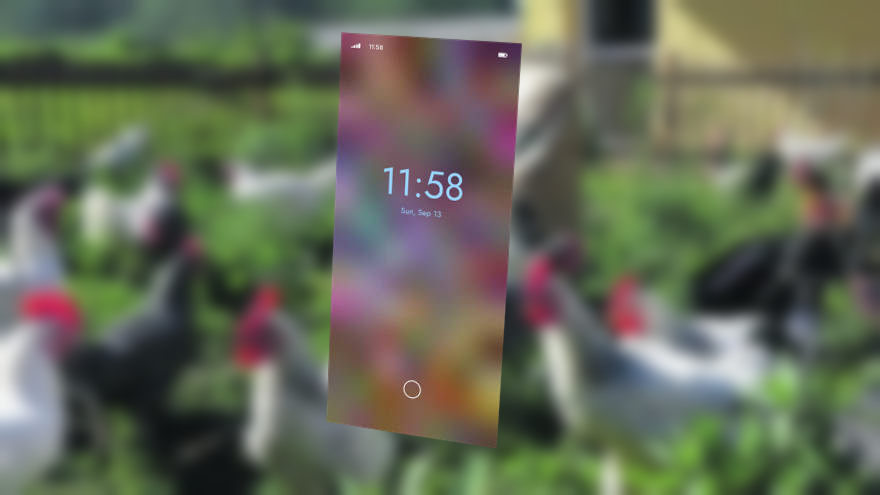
11:58
